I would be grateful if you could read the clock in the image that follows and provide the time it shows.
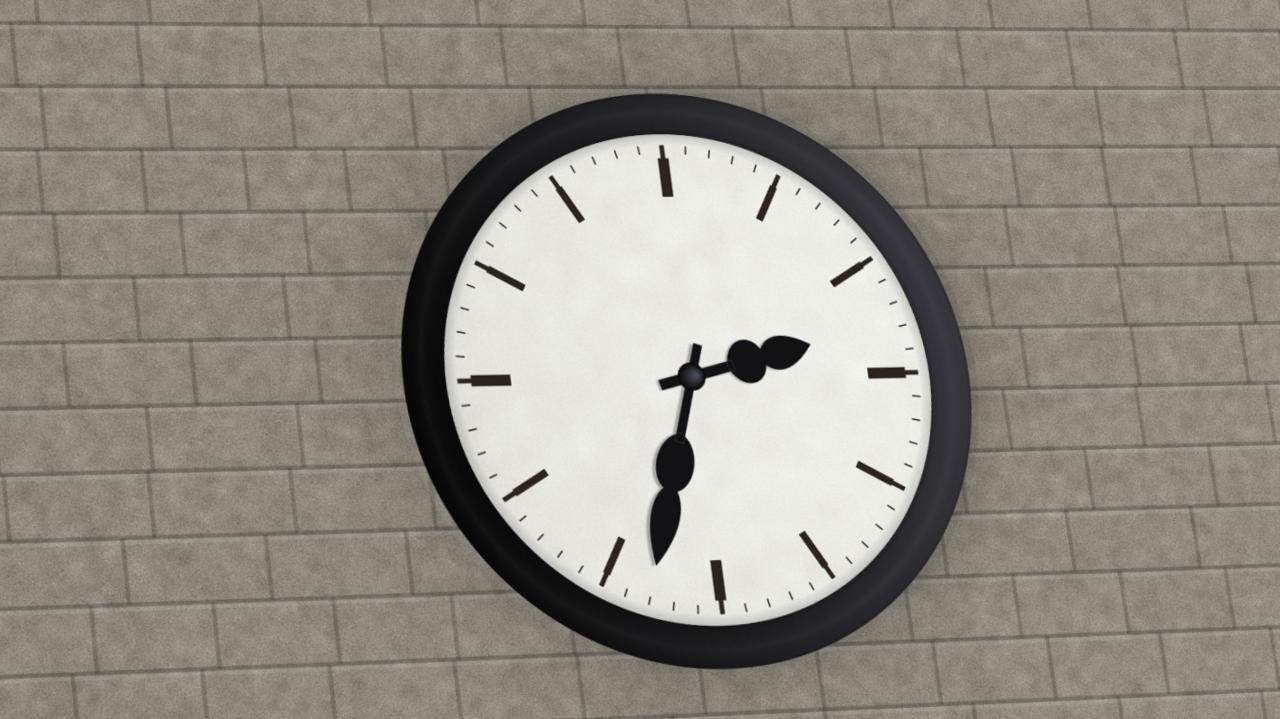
2:33
